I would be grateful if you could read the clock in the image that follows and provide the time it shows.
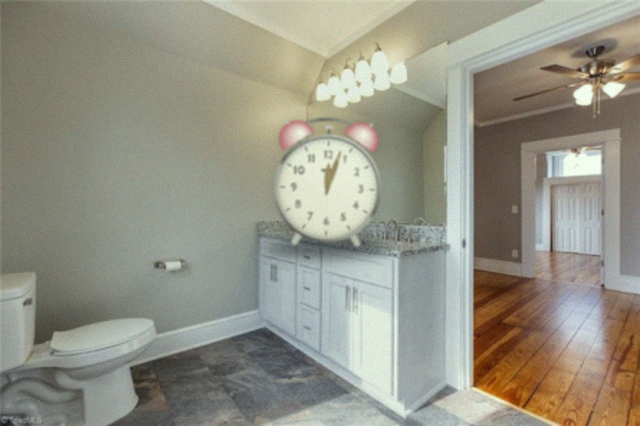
12:03
